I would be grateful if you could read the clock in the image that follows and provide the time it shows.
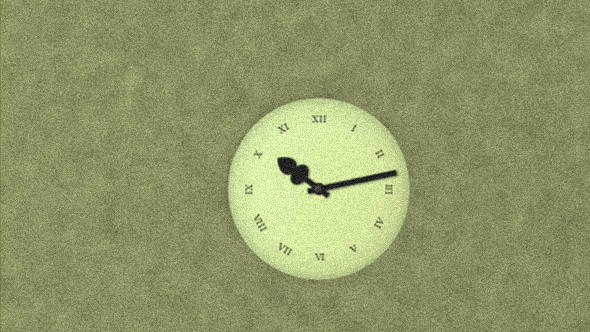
10:13
